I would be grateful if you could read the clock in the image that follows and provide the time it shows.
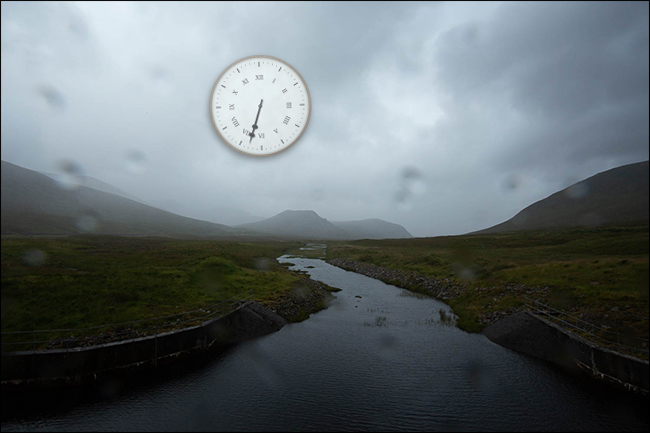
6:33
